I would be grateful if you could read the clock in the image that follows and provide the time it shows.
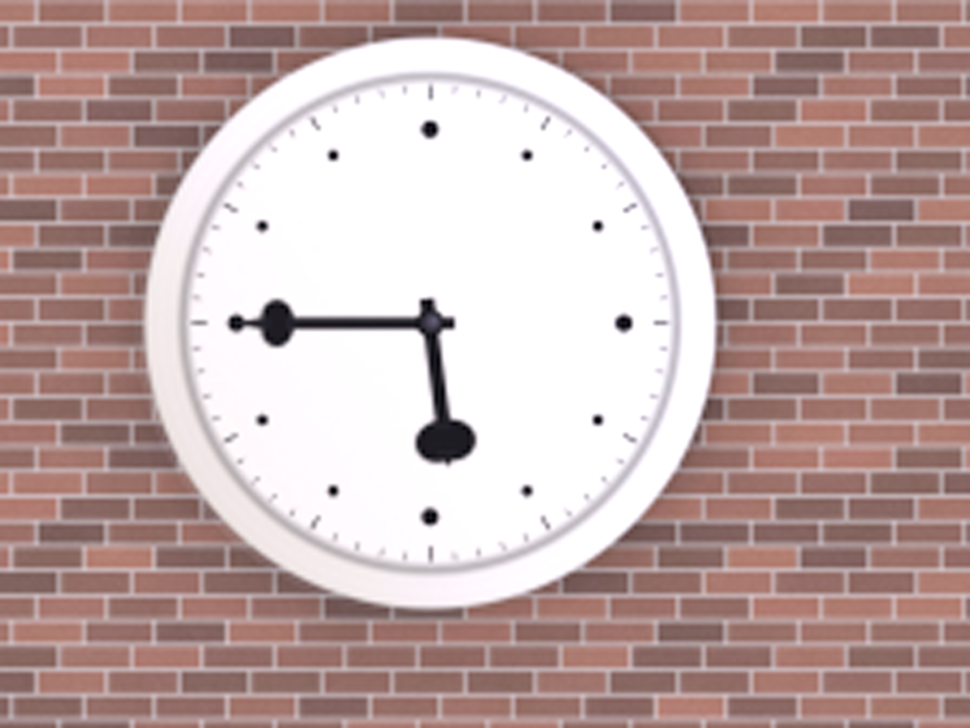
5:45
